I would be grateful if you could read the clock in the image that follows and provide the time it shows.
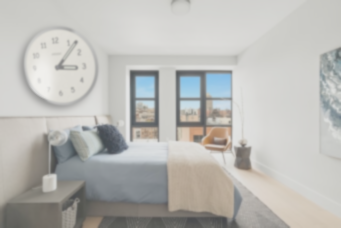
3:07
